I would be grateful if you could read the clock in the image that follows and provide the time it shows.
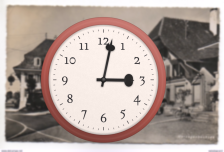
3:02
